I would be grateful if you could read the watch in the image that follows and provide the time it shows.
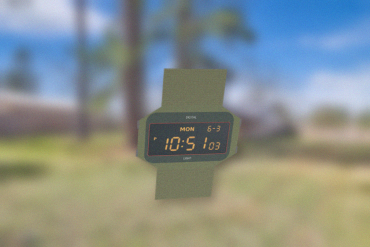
10:51:03
